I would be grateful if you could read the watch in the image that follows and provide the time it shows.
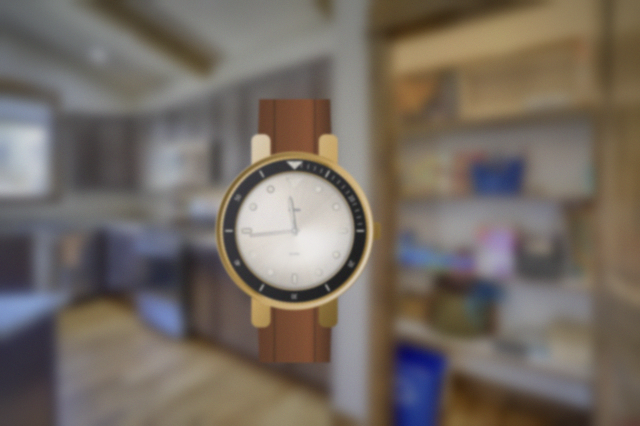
11:44
